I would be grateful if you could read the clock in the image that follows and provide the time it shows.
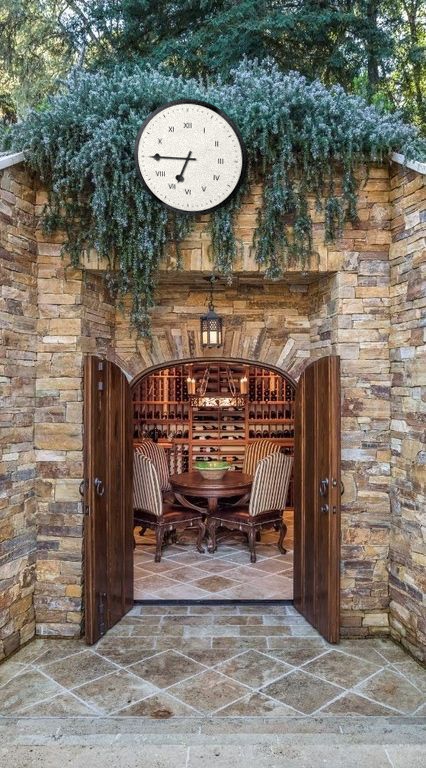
6:45
